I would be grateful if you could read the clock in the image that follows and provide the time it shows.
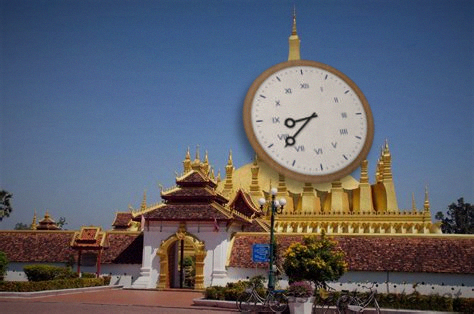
8:38
